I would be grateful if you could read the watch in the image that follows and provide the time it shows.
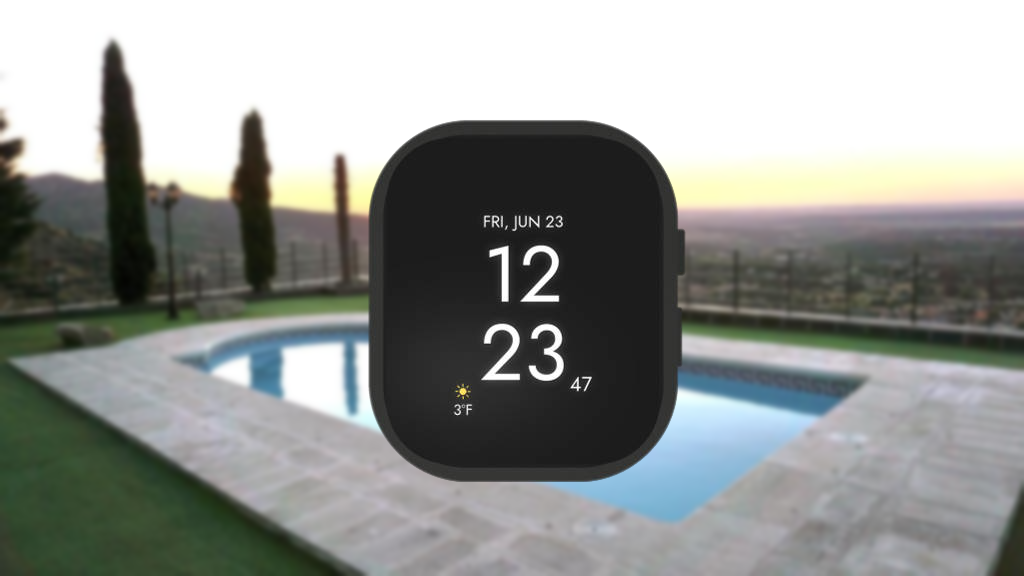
12:23:47
